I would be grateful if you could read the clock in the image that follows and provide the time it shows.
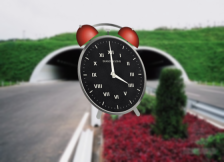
4:00
